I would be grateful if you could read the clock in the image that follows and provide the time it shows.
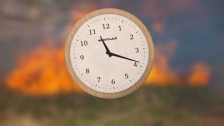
11:19
